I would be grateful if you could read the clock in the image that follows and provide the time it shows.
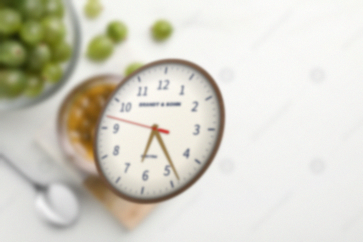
6:23:47
